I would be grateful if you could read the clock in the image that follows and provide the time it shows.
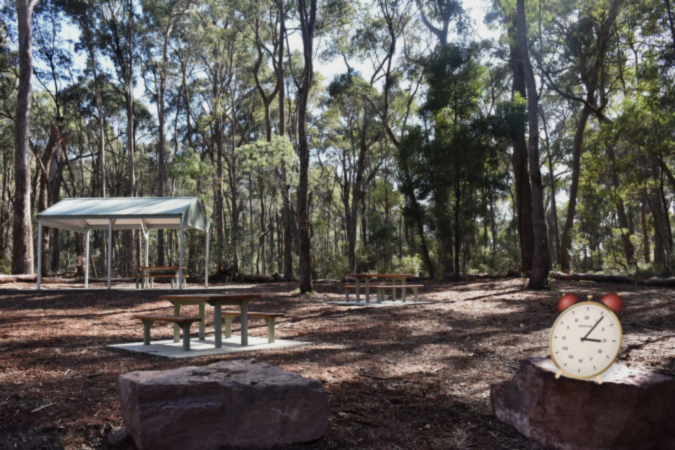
3:06
